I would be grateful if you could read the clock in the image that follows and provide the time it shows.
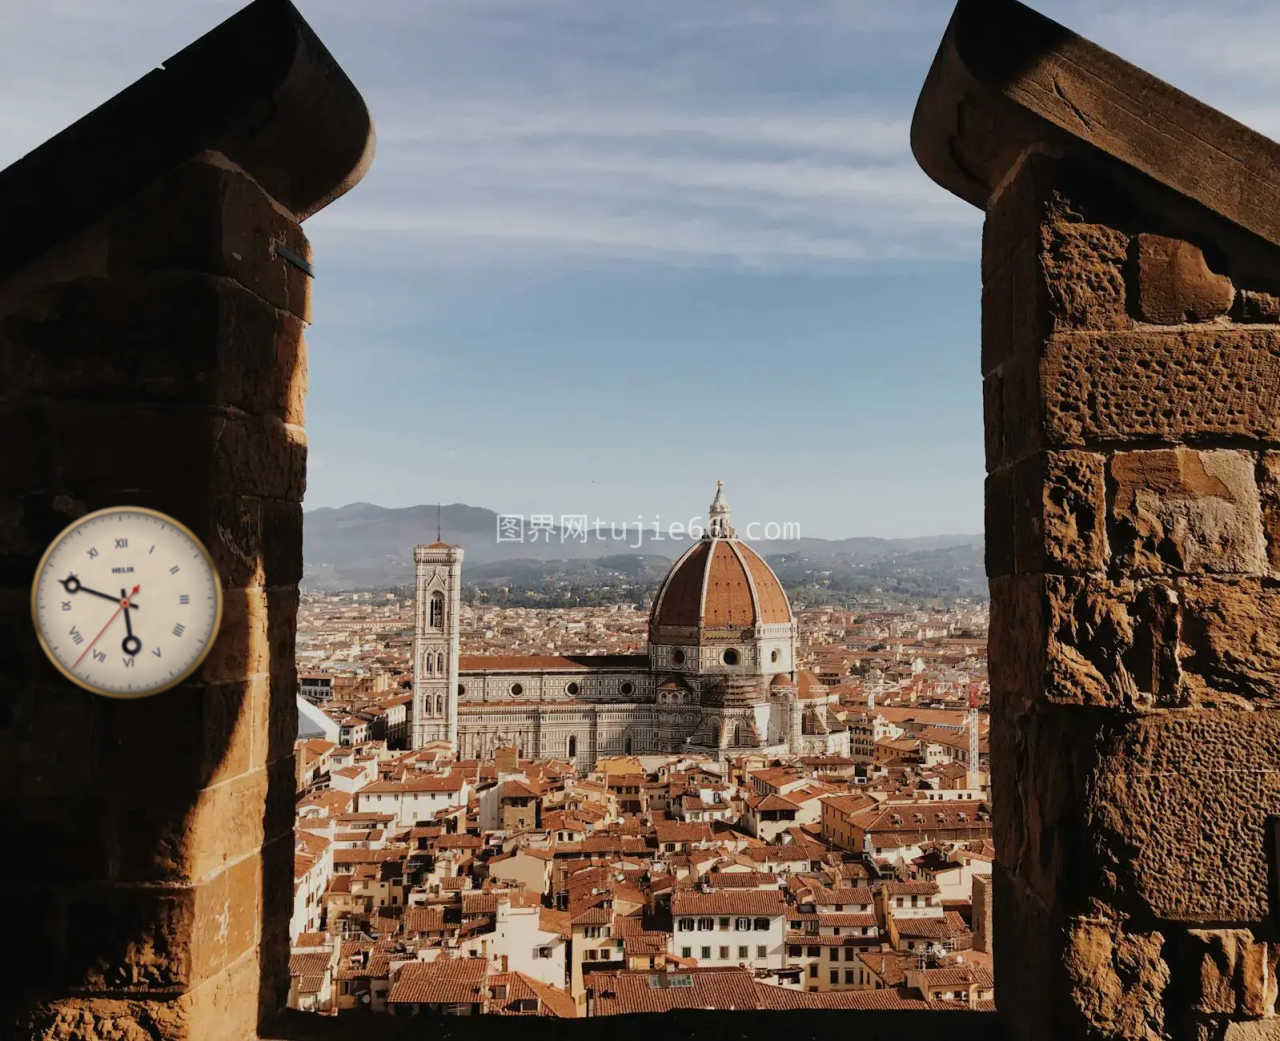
5:48:37
